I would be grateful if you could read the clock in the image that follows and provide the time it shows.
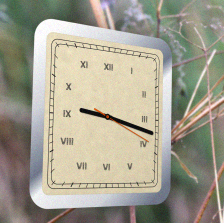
9:17:19
